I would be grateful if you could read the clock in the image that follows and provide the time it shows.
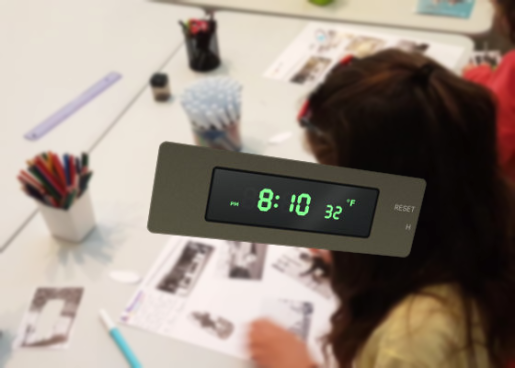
8:10
